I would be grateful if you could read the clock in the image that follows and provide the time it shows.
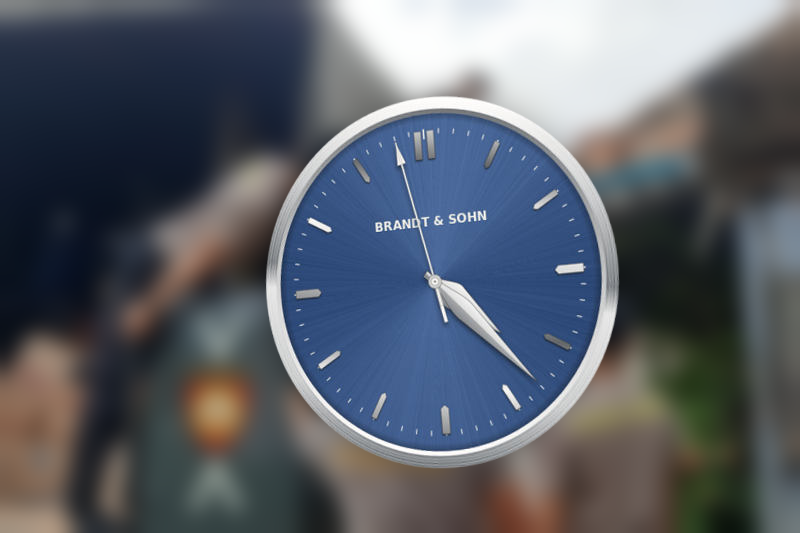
4:22:58
